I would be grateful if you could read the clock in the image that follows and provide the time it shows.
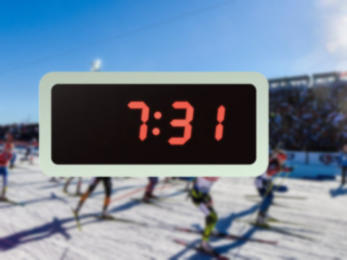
7:31
